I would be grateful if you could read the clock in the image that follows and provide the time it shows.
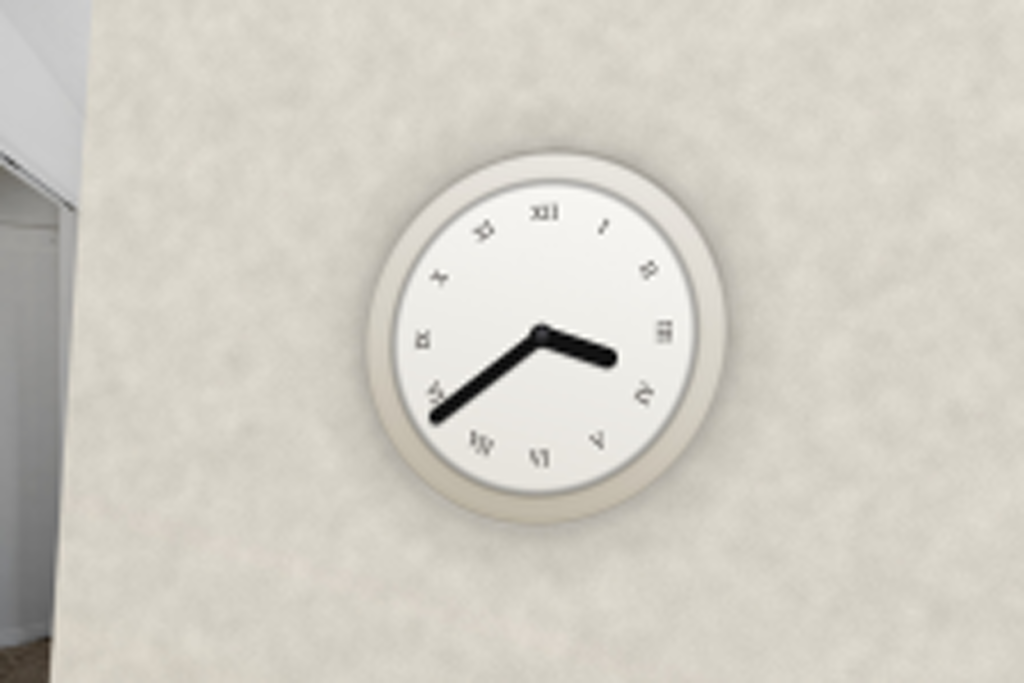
3:39
